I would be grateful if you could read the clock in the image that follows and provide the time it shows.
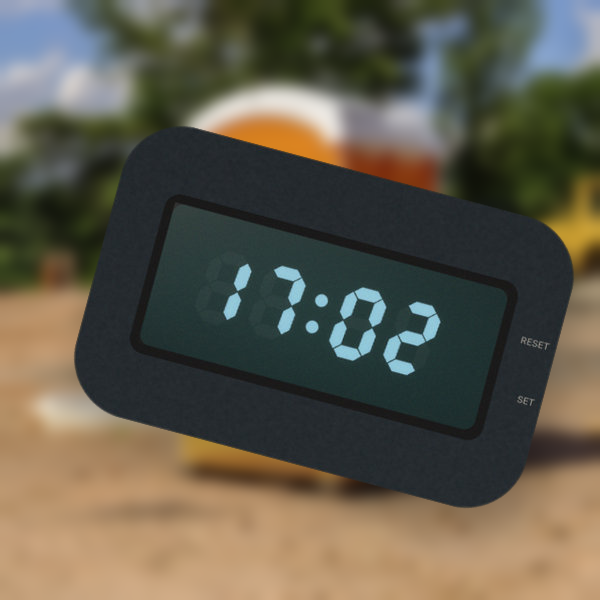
17:02
